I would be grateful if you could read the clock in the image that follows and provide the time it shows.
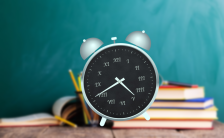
4:41
